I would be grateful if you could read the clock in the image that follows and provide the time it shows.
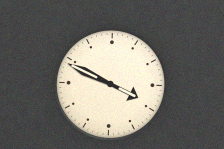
3:49
